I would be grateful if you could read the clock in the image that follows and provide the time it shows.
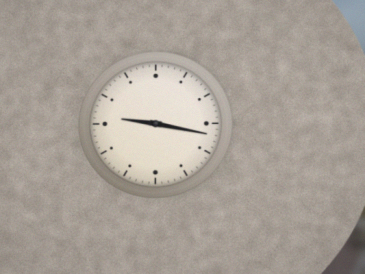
9:17
